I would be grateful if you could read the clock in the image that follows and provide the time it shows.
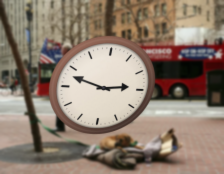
2:48
